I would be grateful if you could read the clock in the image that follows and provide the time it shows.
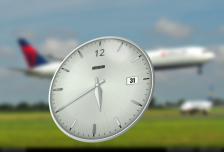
5:40
